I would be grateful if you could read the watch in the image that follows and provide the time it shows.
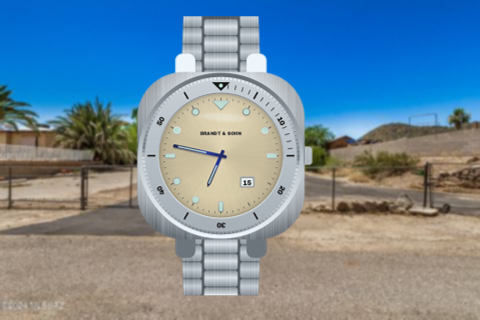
6:47
